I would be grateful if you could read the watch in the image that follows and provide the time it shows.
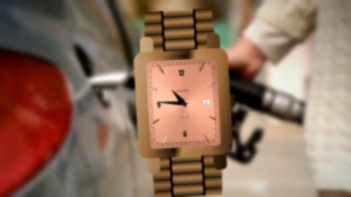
10:46
